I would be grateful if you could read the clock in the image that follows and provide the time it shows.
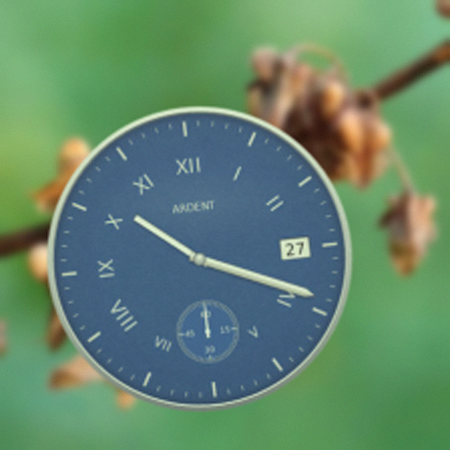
10:19
